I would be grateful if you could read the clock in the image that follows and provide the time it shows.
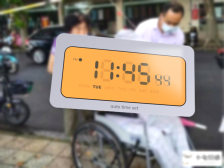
11:45:44
